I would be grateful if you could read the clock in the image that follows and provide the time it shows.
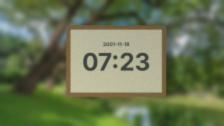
7:23
